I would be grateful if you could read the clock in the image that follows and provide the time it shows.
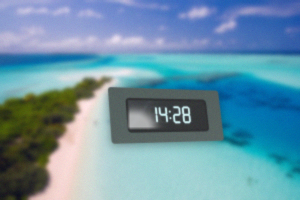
14:28
